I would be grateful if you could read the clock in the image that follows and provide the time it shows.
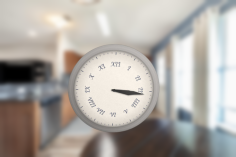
3:16
